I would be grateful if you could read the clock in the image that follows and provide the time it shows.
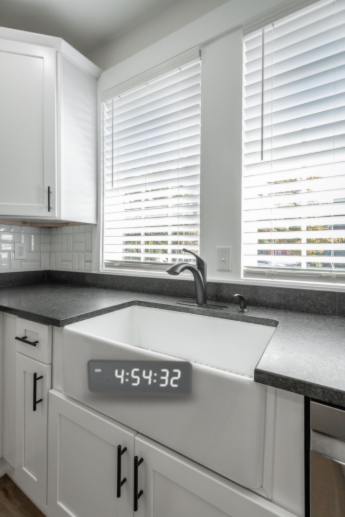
4:54:32
